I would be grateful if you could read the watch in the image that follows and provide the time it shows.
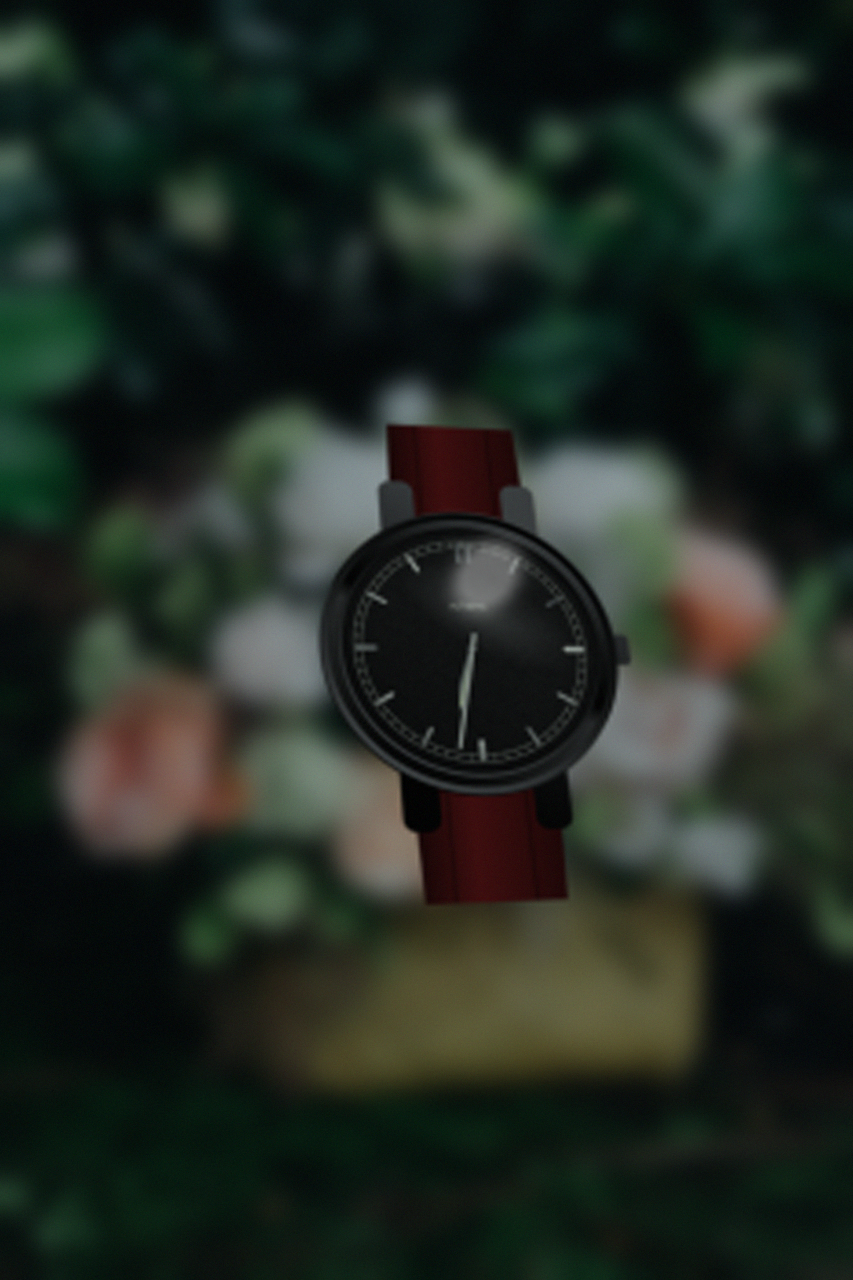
6:32
